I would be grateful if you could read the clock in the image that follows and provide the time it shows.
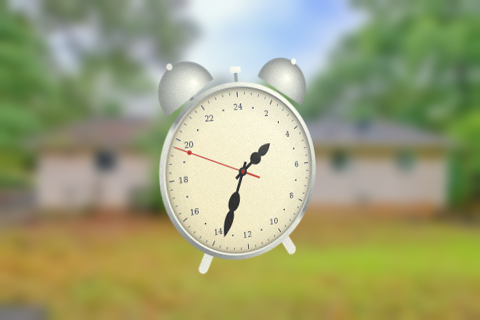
3:33:49
